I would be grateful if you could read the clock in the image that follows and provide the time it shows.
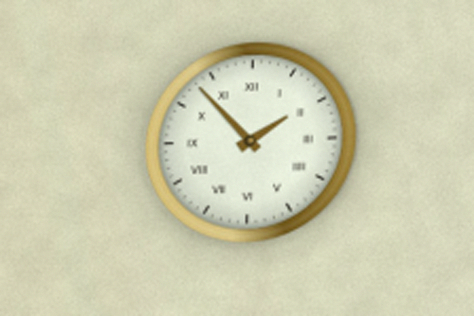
1:53
